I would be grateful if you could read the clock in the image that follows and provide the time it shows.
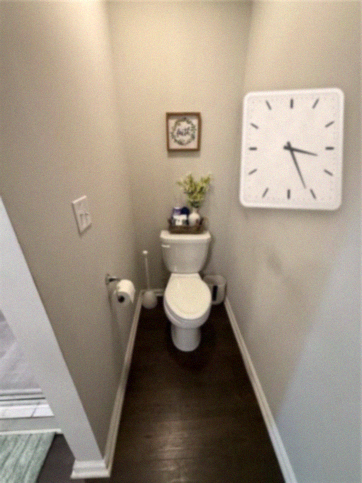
3:26
